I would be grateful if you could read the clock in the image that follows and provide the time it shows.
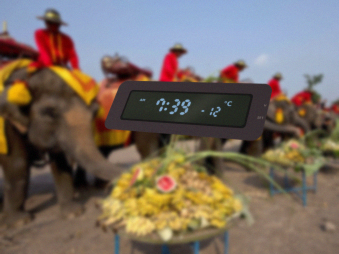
7:39
